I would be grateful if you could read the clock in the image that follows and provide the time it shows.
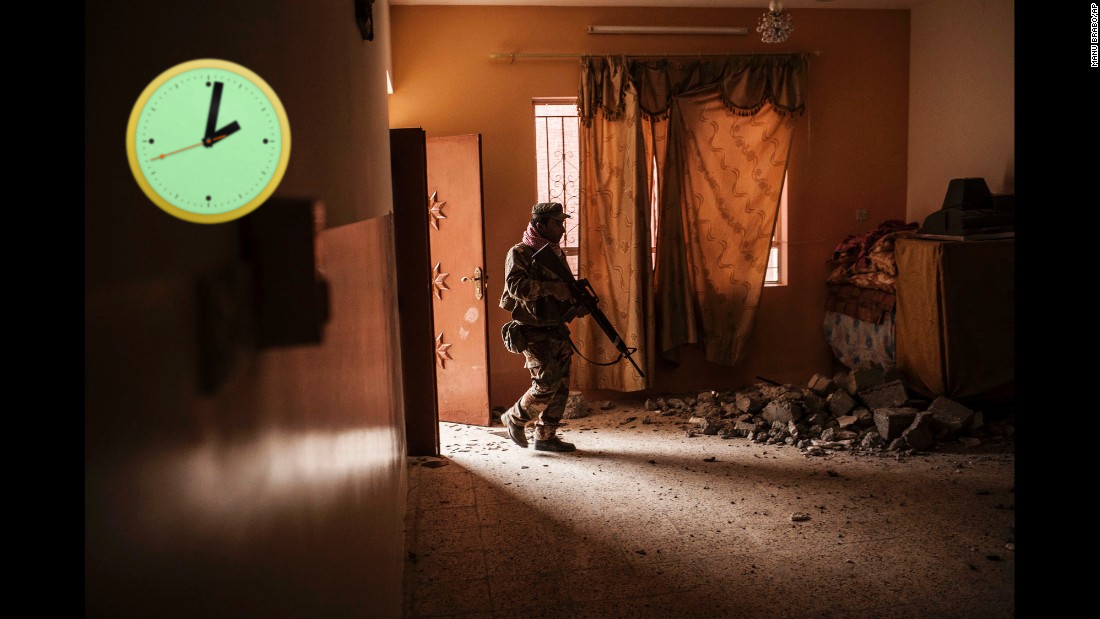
2:01:42
